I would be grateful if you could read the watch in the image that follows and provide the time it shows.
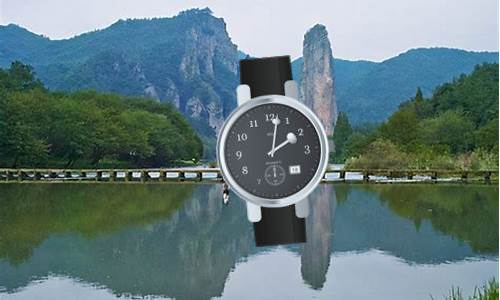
2:02
